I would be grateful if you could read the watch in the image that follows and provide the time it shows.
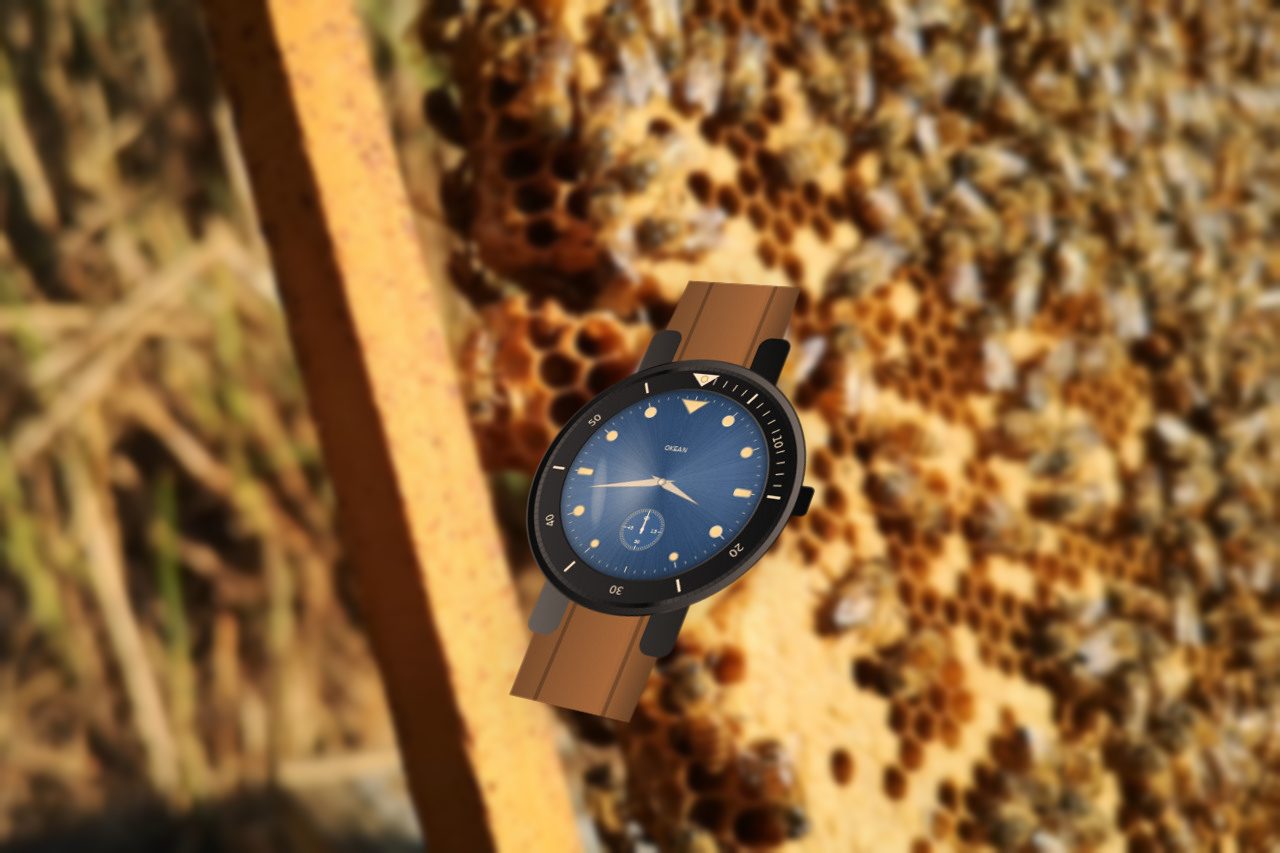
3:43
